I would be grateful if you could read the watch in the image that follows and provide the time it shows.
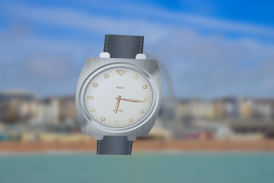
6:16
